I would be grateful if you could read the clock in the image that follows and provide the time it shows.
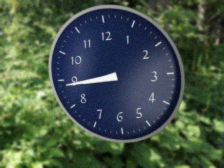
8:44
